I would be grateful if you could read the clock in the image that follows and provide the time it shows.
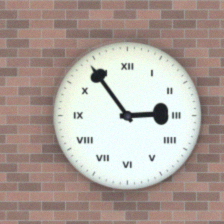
2:54
